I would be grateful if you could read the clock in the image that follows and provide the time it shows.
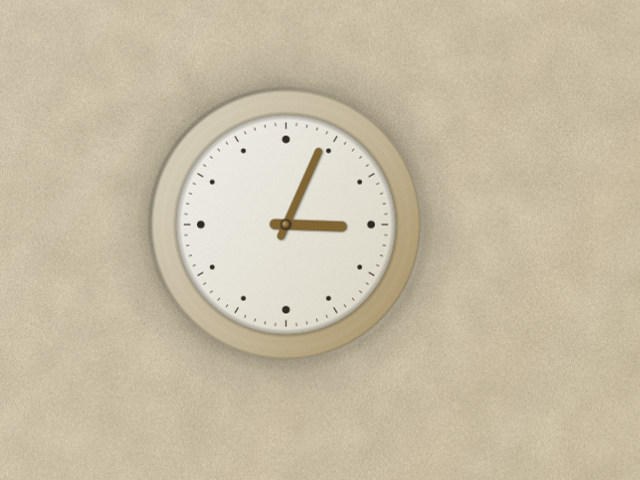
3:04
